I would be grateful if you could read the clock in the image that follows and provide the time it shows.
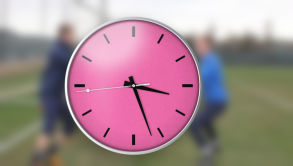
3:26:44
